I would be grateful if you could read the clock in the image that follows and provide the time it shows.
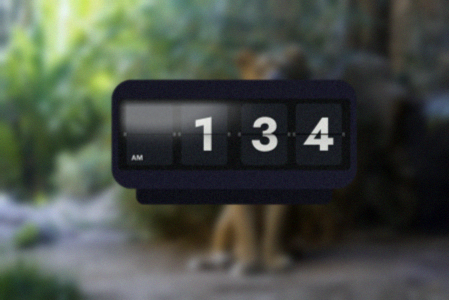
1:34
